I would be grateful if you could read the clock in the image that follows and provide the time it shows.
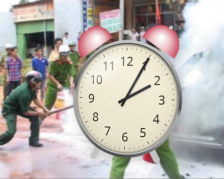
2:05
